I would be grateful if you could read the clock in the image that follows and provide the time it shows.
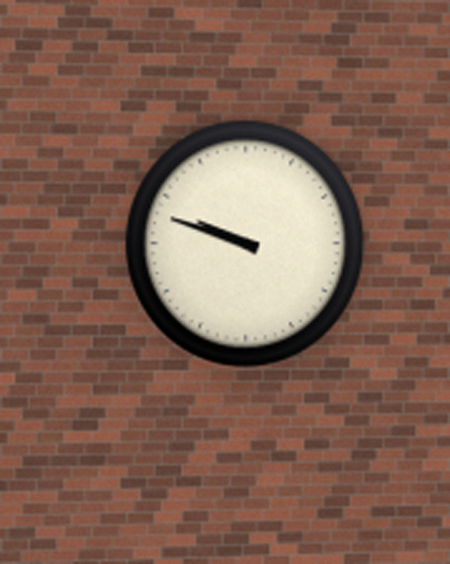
9:48
